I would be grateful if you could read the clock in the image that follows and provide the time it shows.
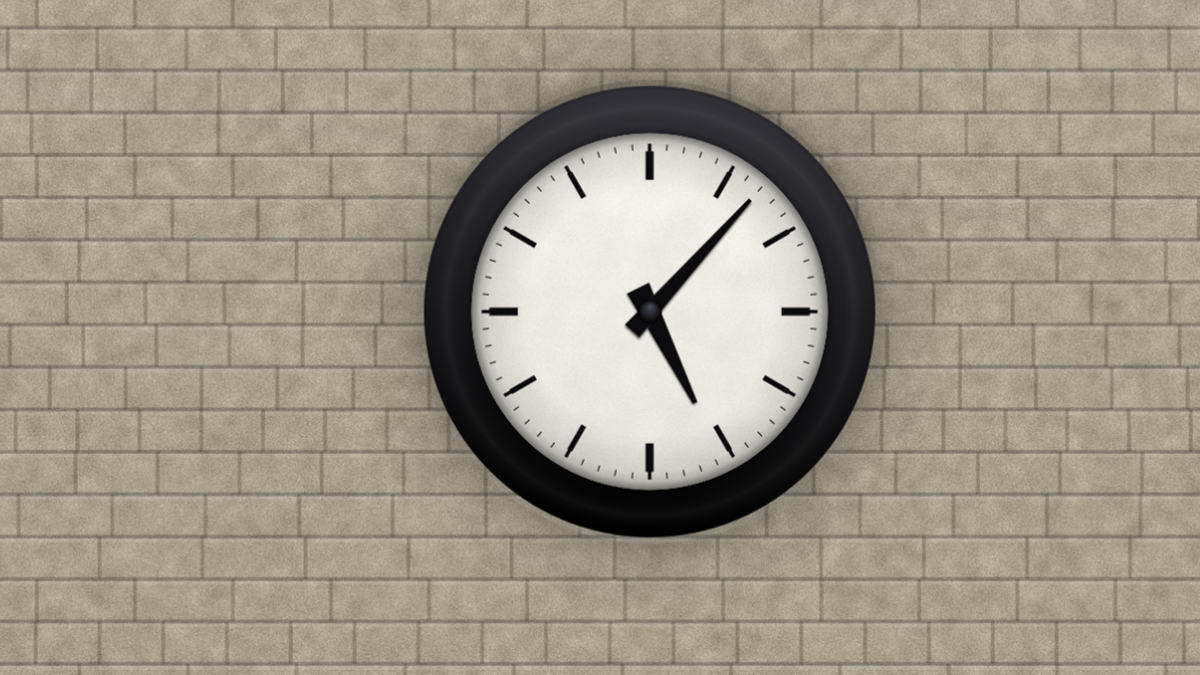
5:07
